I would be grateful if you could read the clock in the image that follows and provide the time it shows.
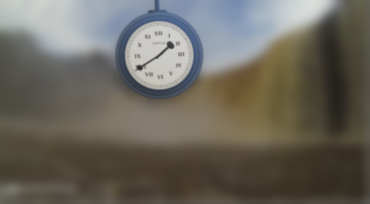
1:40
